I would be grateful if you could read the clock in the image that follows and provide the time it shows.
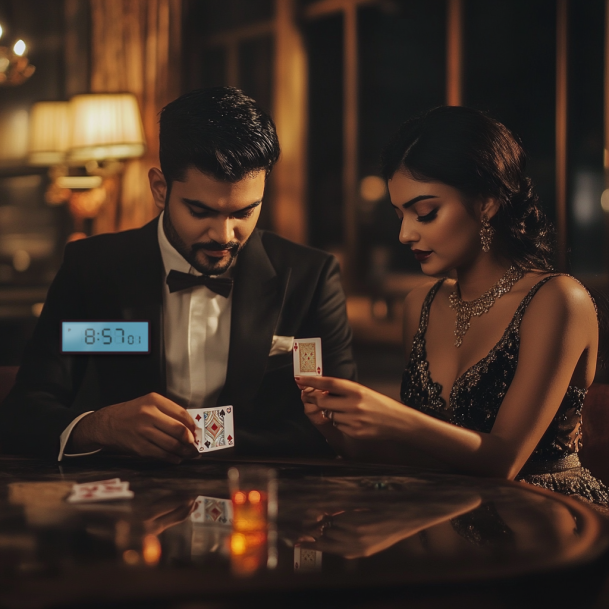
8:57:01
